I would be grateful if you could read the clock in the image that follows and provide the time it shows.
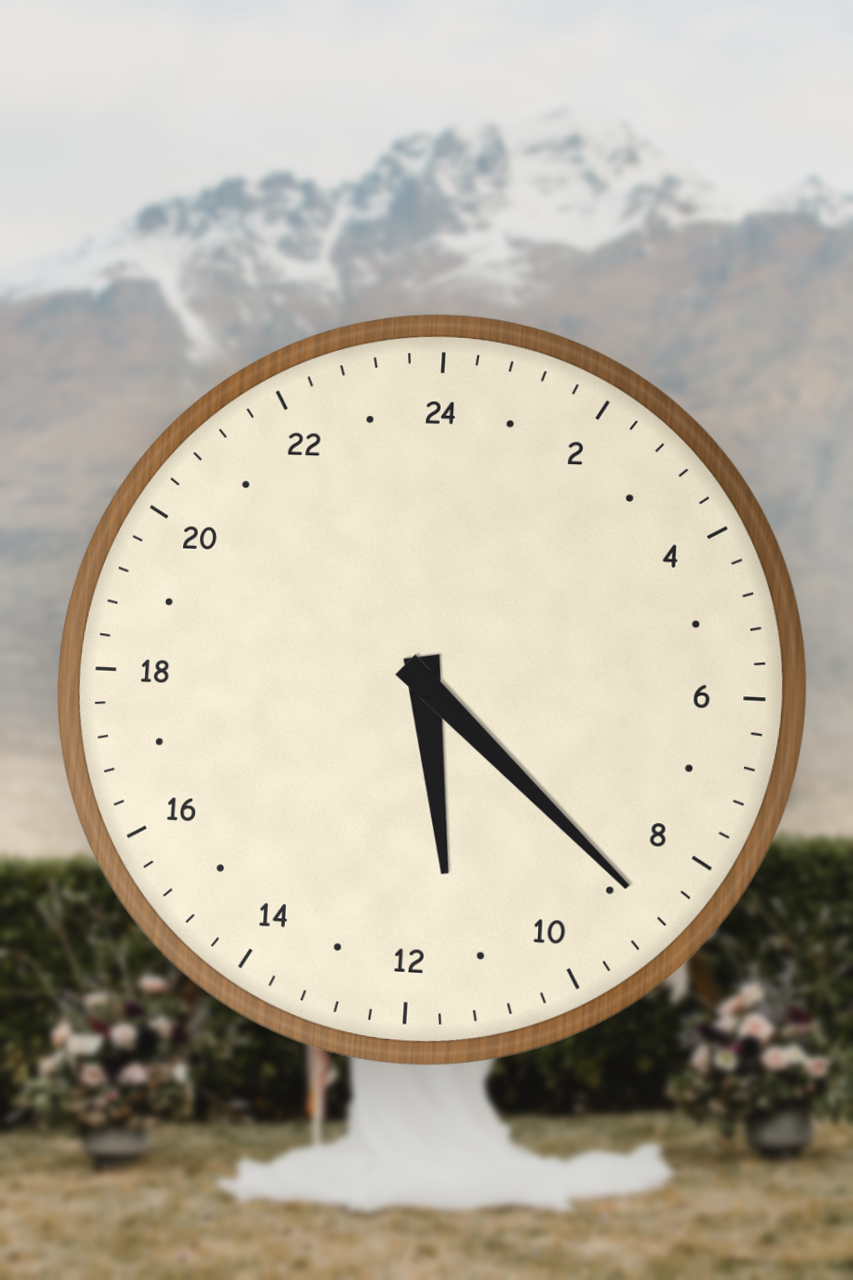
11:22
